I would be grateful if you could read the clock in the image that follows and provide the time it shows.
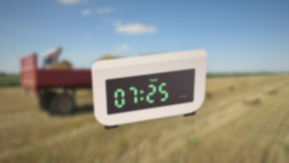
7:25
